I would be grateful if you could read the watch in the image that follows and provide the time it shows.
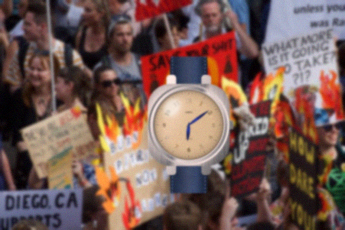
6:09
